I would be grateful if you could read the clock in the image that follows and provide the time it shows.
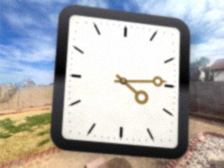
4:14
